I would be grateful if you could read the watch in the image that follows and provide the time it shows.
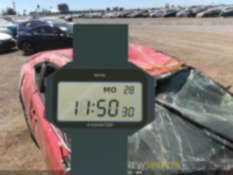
11:50:30
